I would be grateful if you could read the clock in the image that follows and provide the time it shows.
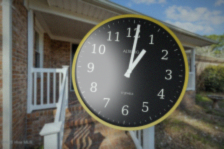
1:01
